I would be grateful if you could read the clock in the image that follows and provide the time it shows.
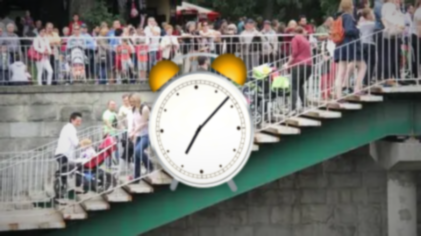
7:08
